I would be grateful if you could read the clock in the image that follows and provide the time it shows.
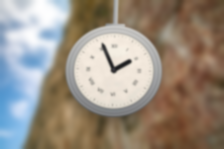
1:56
